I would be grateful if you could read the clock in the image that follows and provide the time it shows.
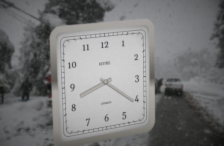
8:21
